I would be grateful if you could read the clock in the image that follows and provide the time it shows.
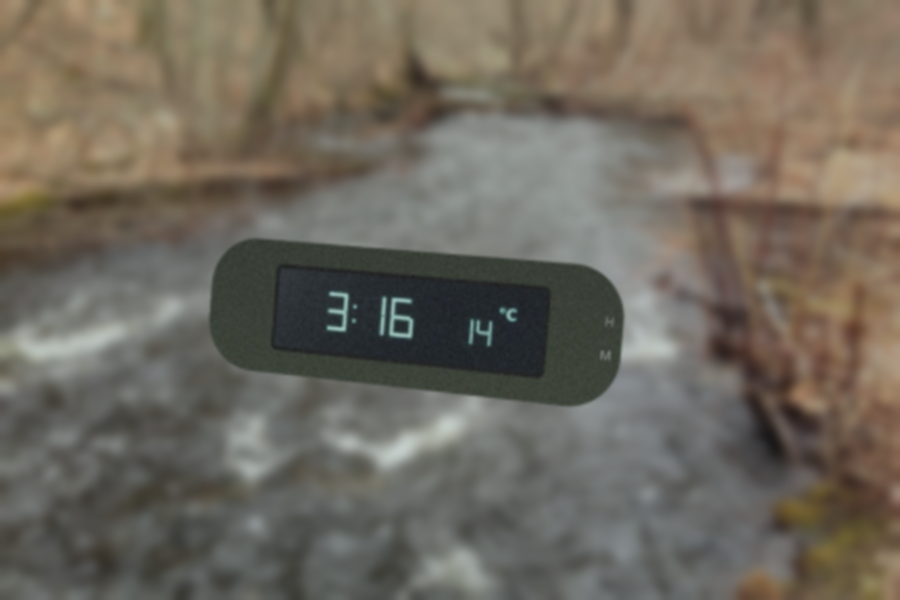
3:16
